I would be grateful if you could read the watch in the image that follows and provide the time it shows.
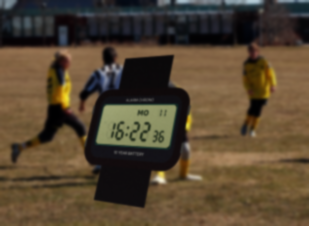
16:22:36
